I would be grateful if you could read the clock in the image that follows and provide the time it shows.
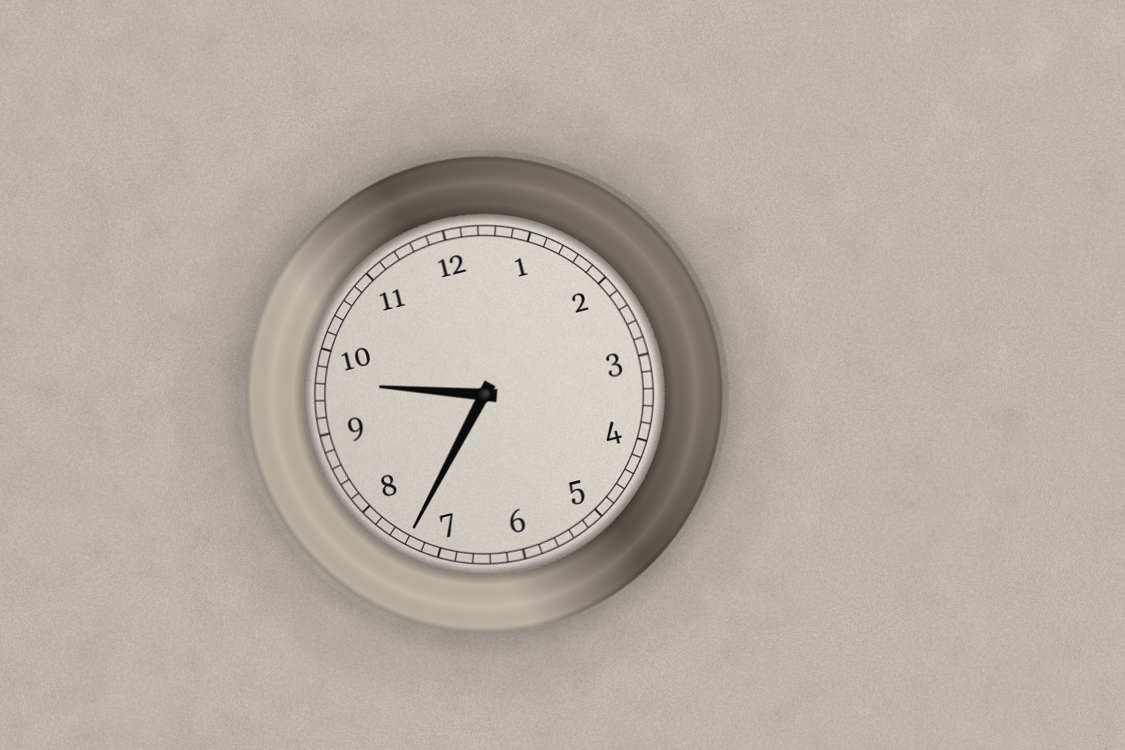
9:37
